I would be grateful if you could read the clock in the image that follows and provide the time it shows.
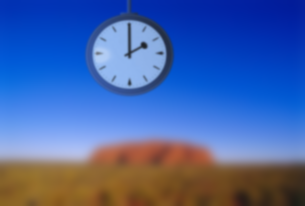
2:00
